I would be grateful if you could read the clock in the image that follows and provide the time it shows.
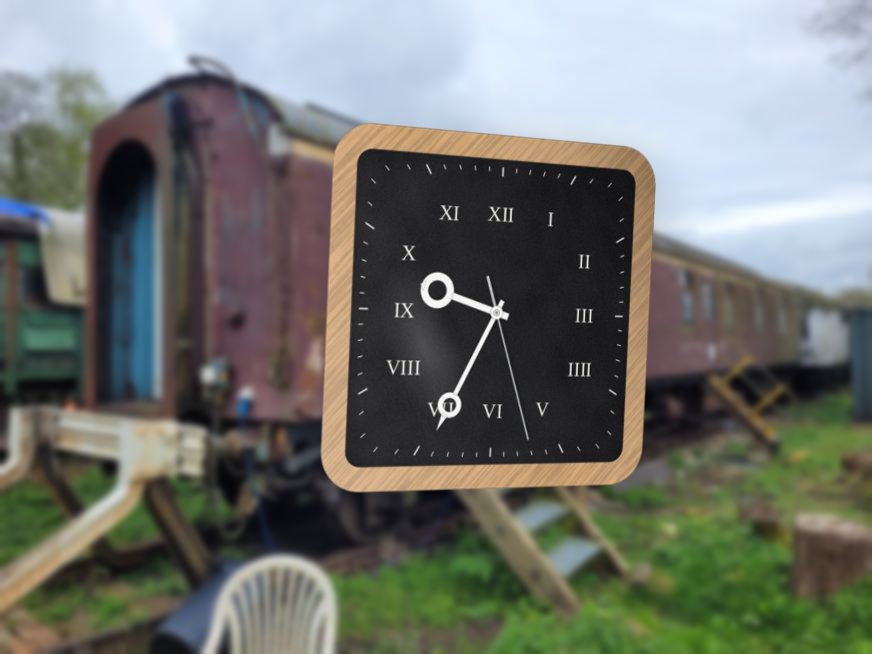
9:34:27
